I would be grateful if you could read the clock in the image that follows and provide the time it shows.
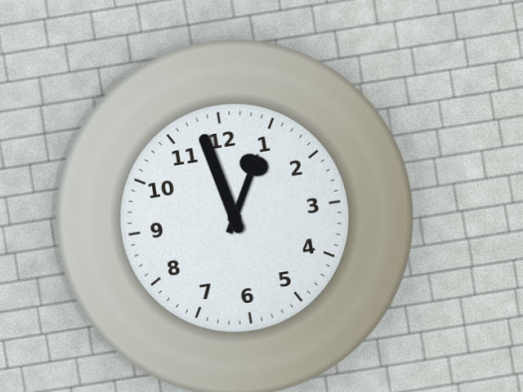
12:58
